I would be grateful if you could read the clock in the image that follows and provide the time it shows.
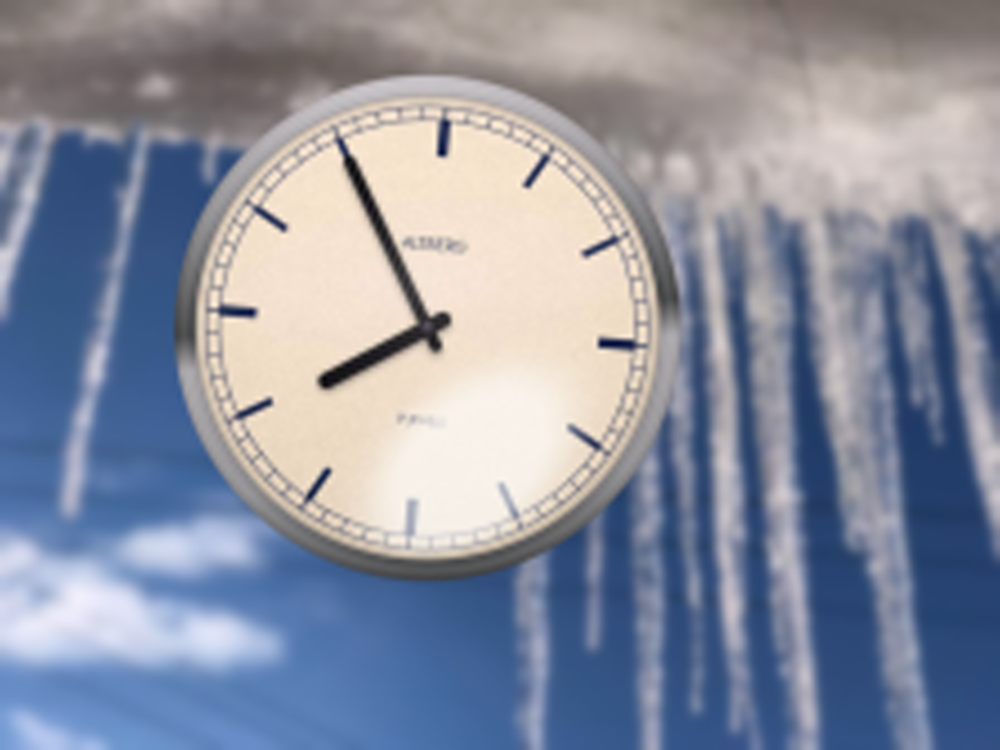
7:55
